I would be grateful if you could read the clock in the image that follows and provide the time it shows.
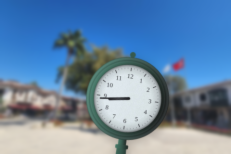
8:44
